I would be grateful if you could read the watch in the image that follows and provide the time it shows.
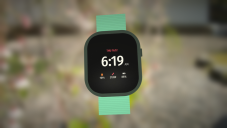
6:19
